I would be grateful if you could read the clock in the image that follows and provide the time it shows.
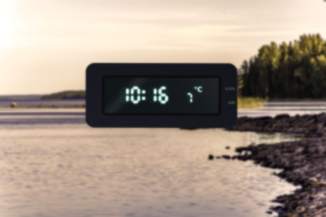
10:16
